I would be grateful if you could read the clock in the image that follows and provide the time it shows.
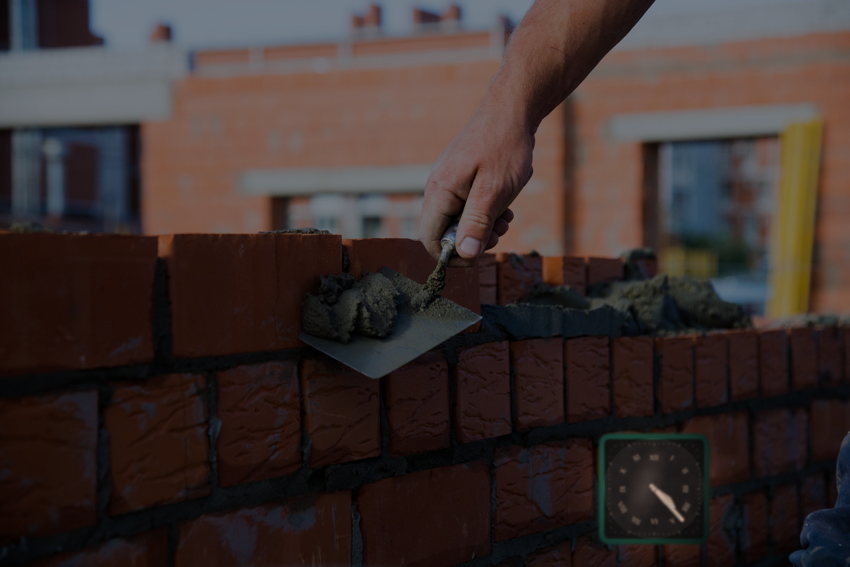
4:23
